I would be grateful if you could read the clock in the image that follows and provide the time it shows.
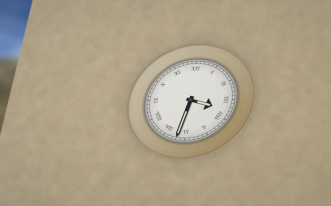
3:32
